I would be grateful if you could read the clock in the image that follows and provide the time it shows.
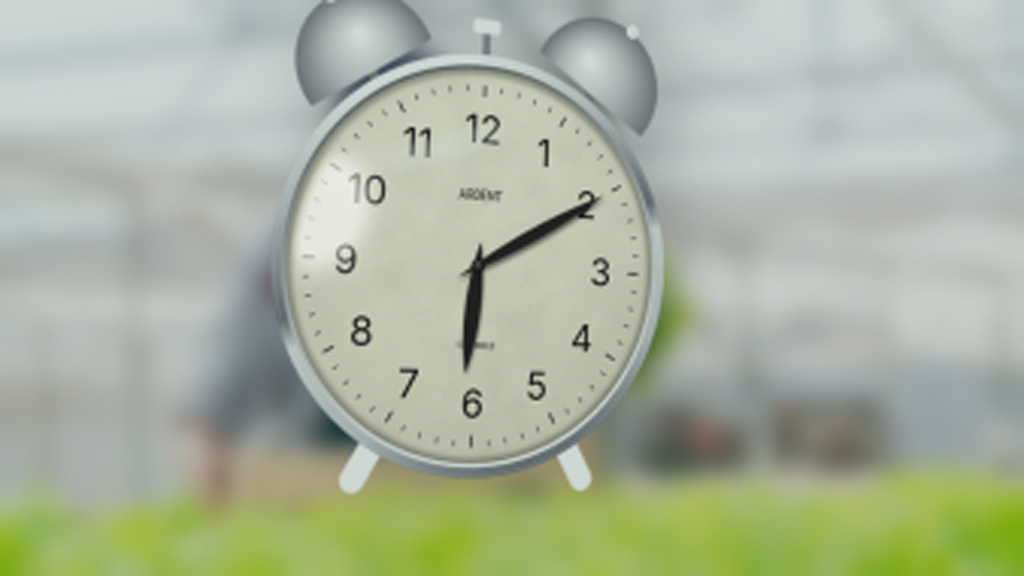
6:10
